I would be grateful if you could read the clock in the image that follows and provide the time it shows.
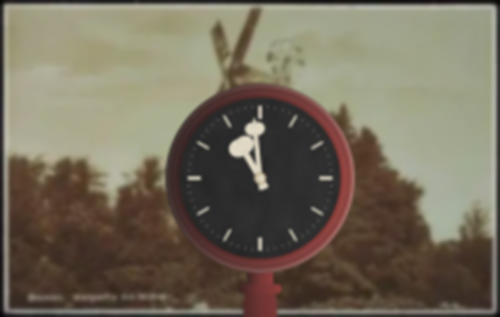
10:59
